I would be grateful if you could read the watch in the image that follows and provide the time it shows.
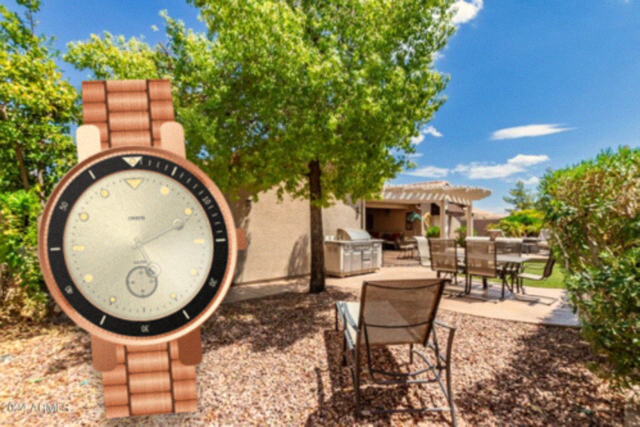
5:11
